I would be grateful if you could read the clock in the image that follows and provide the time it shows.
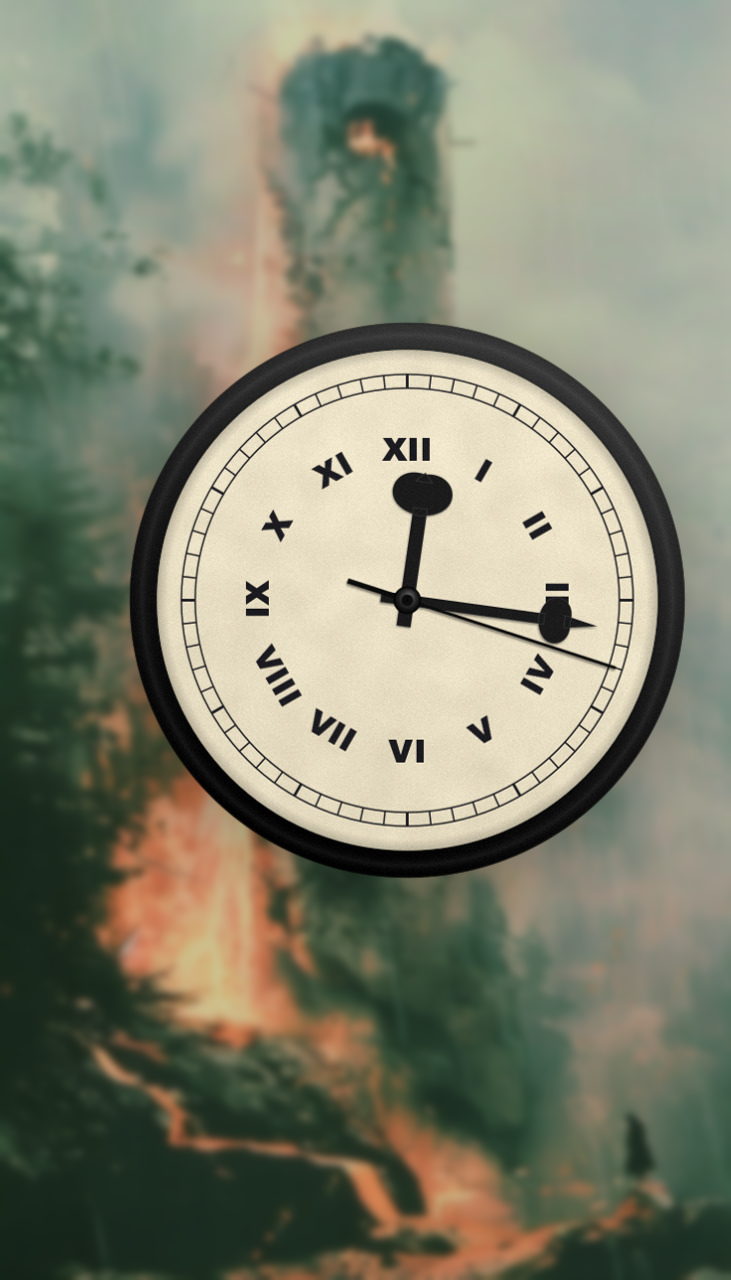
12:16:18
